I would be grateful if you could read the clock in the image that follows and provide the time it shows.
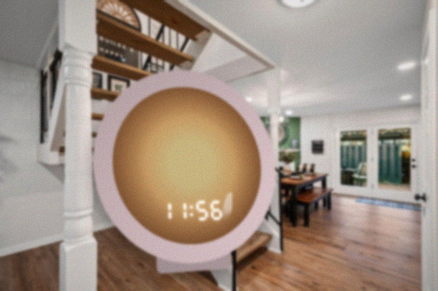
11:56
